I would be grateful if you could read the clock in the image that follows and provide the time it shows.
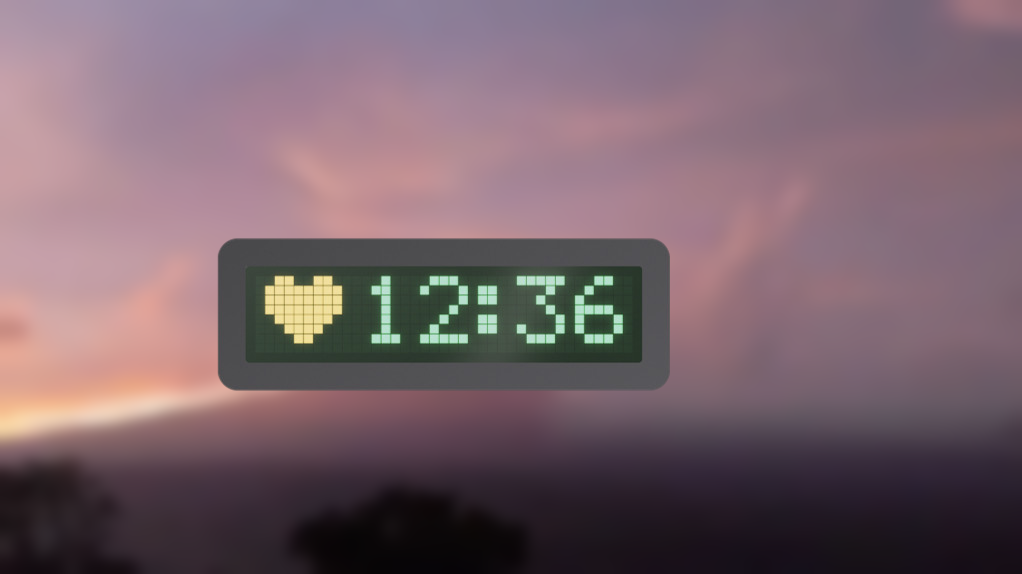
12:36
